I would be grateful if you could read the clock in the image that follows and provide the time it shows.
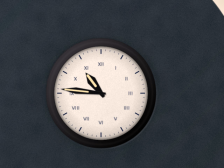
10:46
